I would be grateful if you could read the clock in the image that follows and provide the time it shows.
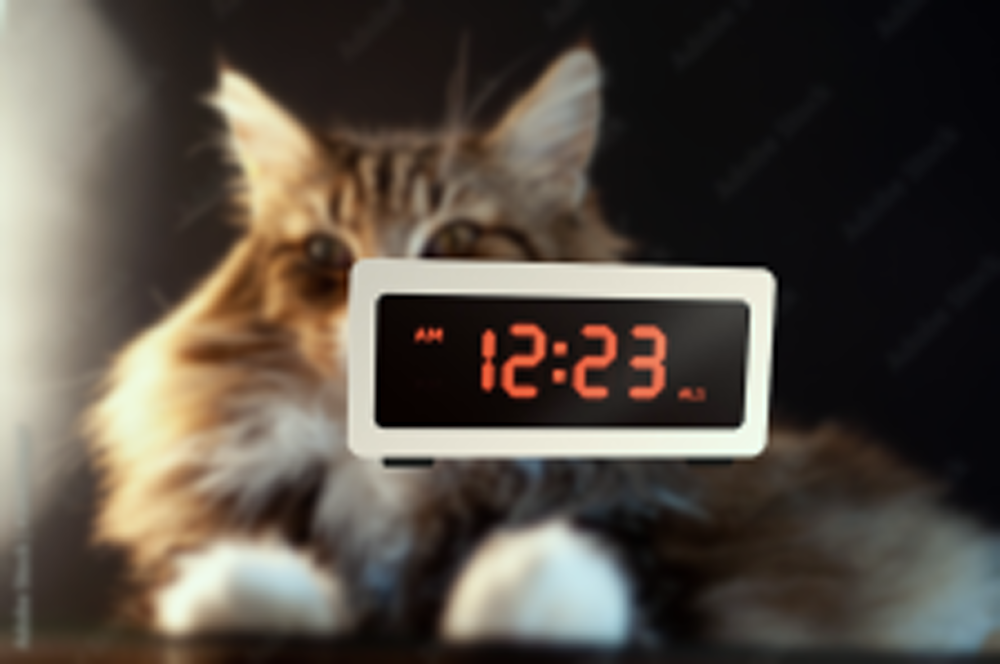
12:23
